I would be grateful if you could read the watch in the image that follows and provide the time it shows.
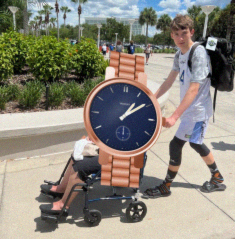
1:09
